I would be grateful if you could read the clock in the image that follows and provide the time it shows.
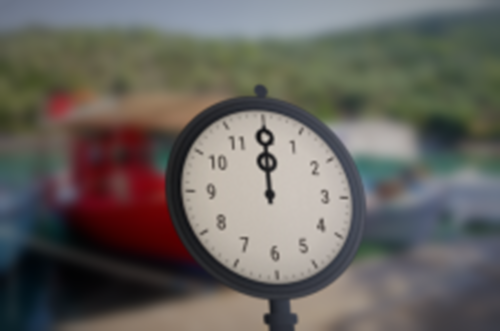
12:00
